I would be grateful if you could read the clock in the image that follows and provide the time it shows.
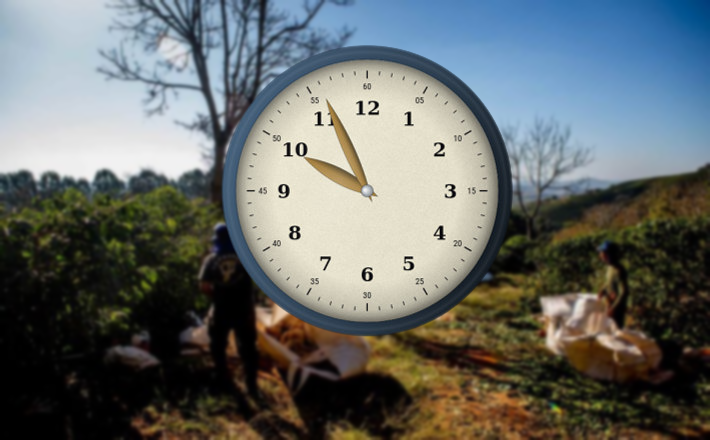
9:56
